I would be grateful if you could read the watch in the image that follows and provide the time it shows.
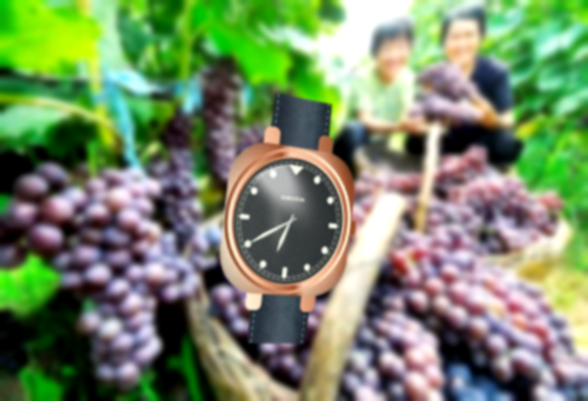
6:40
